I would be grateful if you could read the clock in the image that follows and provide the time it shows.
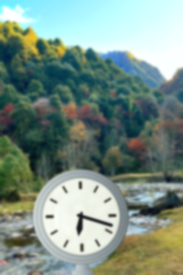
6:18
